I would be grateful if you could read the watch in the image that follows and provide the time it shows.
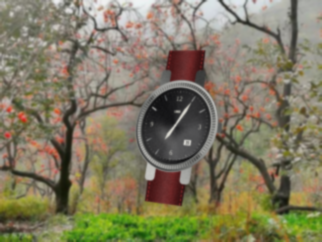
7:05
